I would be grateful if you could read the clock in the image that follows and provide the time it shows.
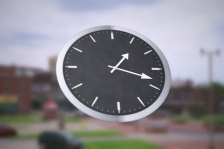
1:18
